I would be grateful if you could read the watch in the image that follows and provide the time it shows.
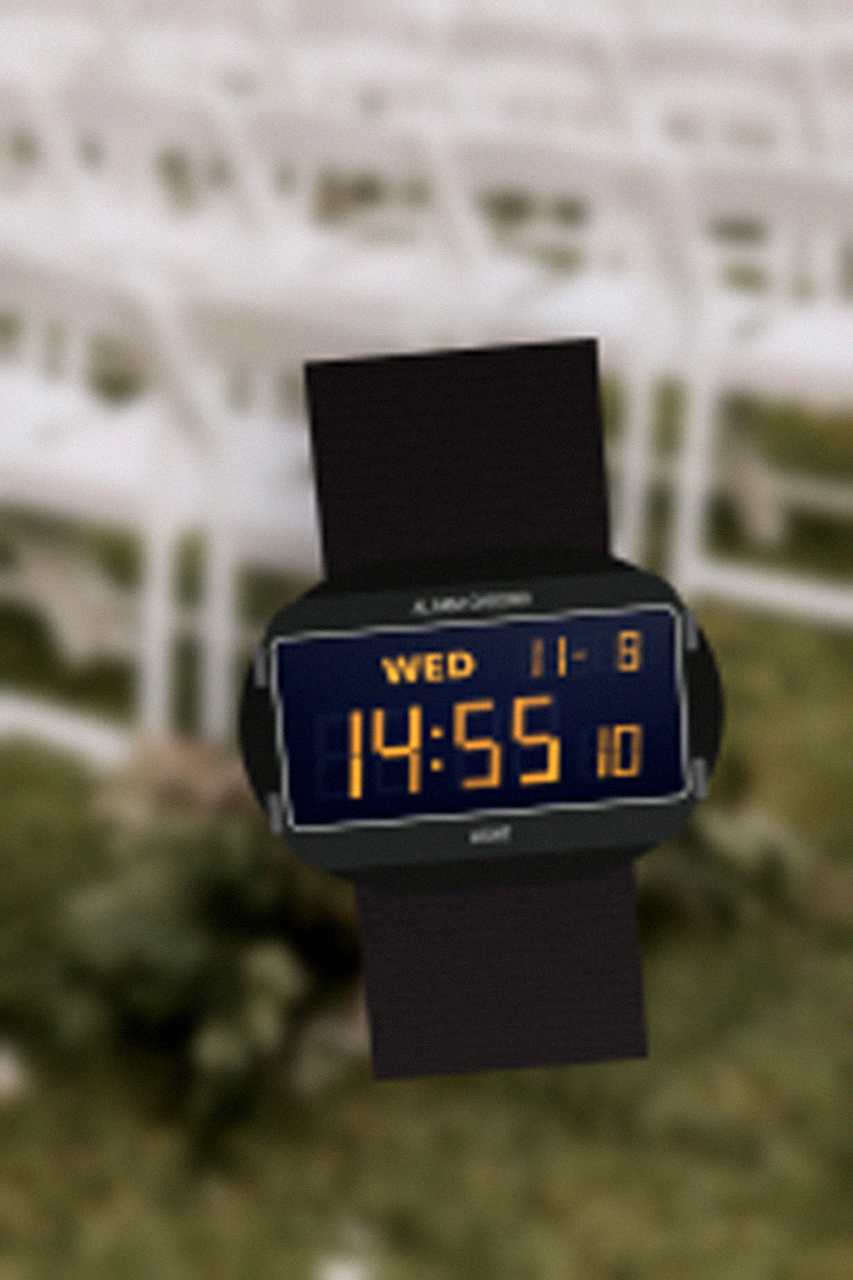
14:55:10
